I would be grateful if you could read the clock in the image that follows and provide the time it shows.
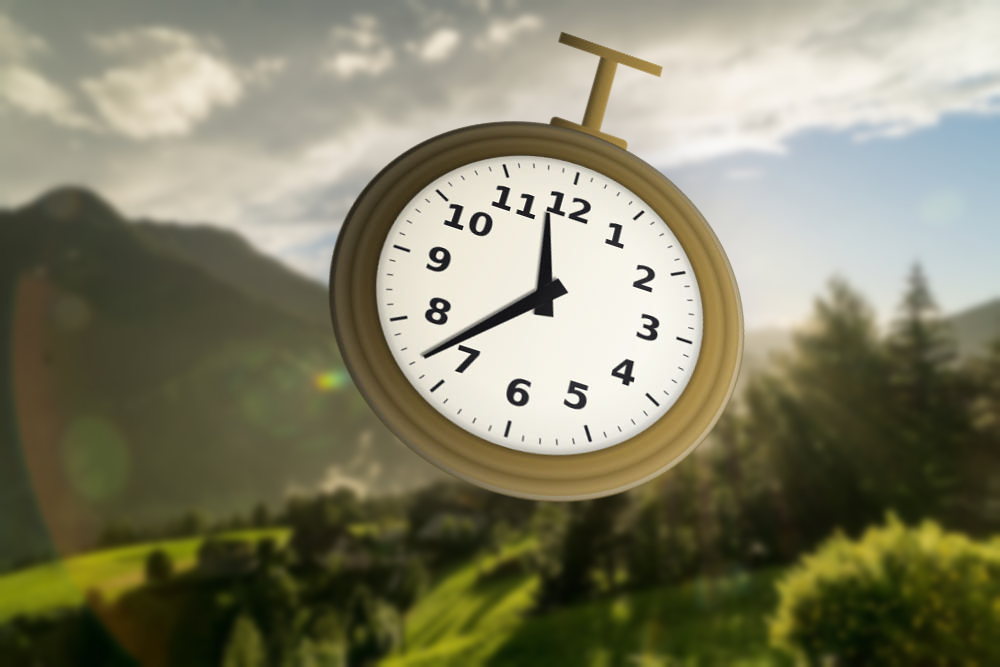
11:37
